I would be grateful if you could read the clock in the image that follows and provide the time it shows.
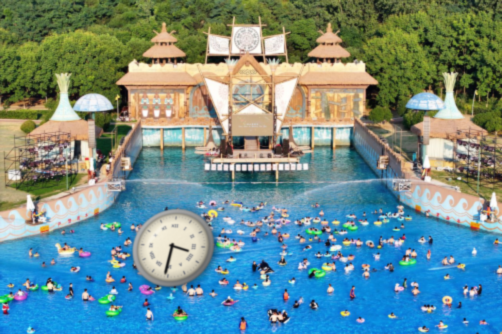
3:31
